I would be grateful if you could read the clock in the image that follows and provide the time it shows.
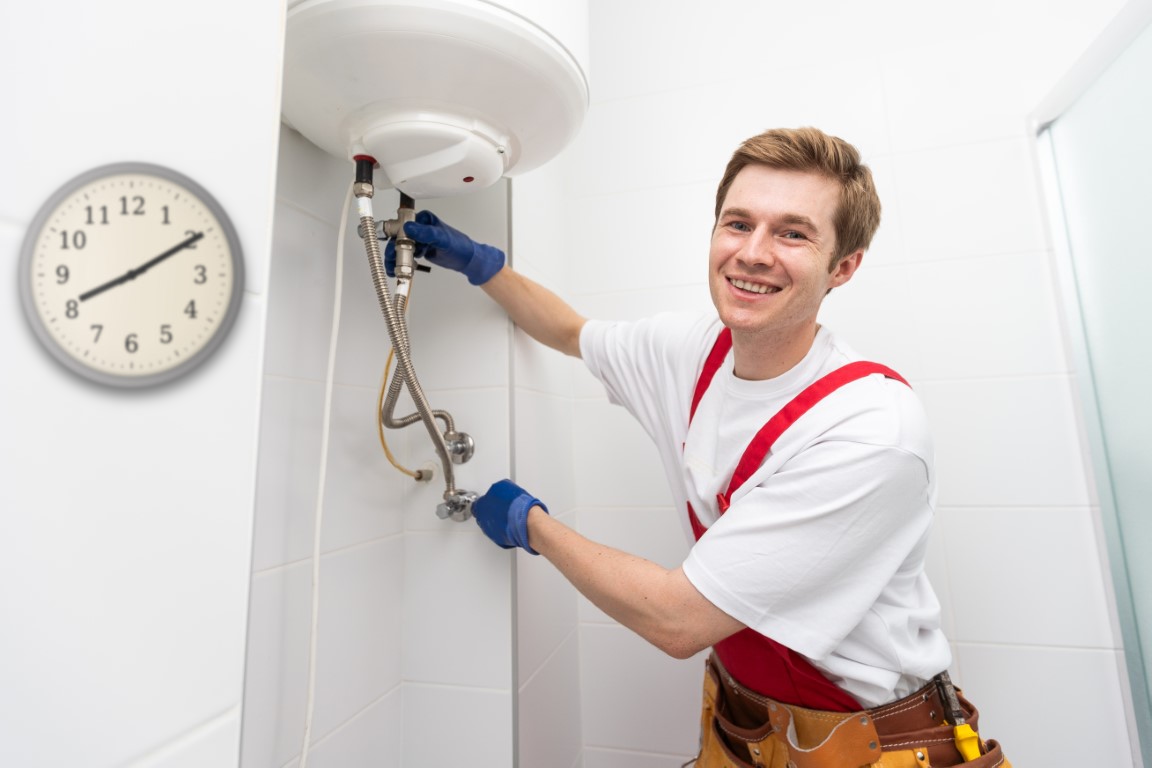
8:10
